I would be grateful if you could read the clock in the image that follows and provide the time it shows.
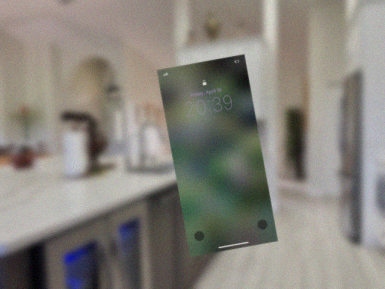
20:39
